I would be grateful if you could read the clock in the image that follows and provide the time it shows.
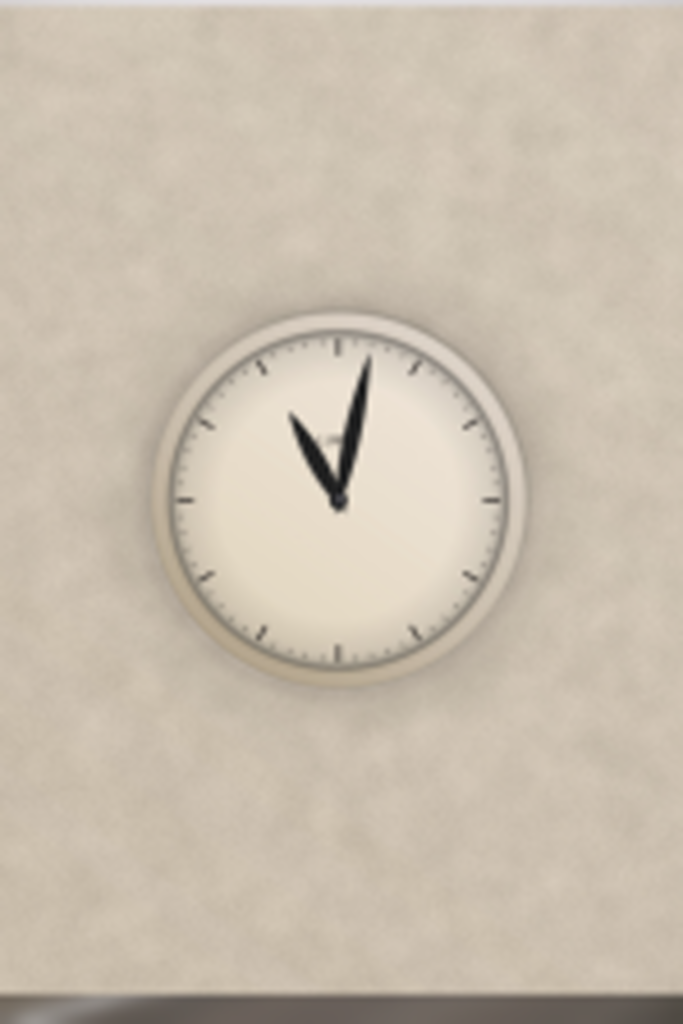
11:02
